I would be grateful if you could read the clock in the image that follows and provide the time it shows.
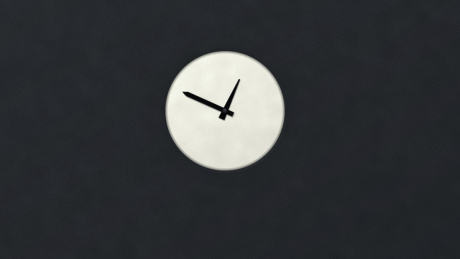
12:49
